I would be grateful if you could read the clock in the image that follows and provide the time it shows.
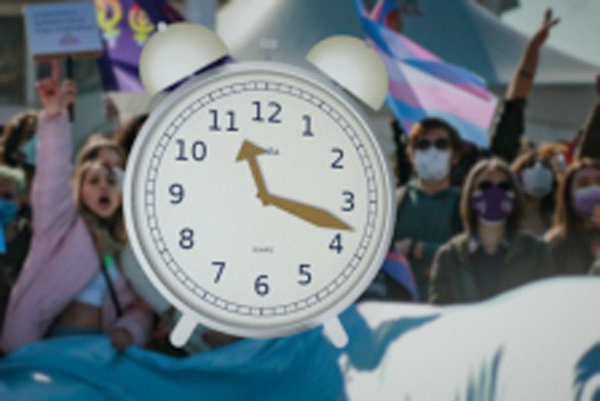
11:18
